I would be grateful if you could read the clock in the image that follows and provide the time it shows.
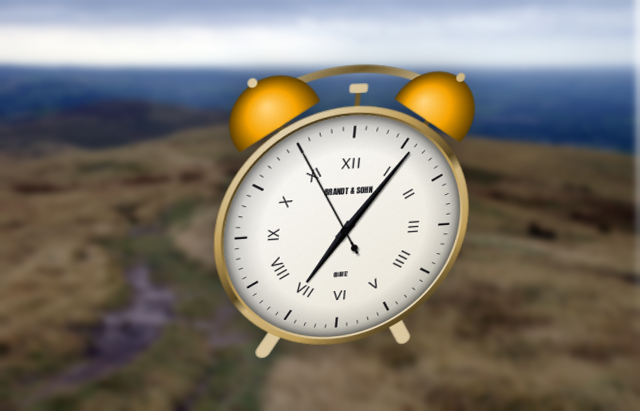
7:05:55
